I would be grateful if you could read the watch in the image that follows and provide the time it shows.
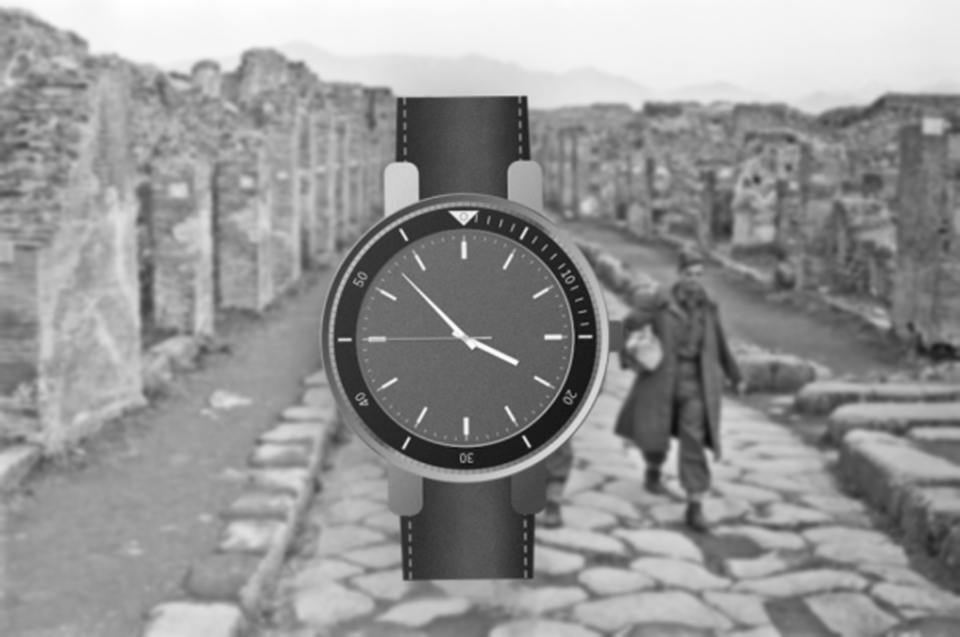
3:52:45
